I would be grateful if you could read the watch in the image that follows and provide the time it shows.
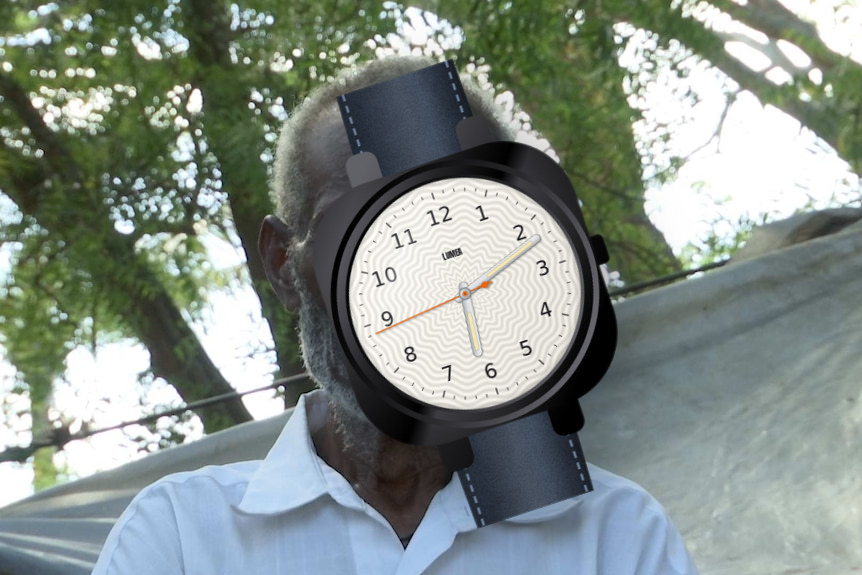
6:11:44
